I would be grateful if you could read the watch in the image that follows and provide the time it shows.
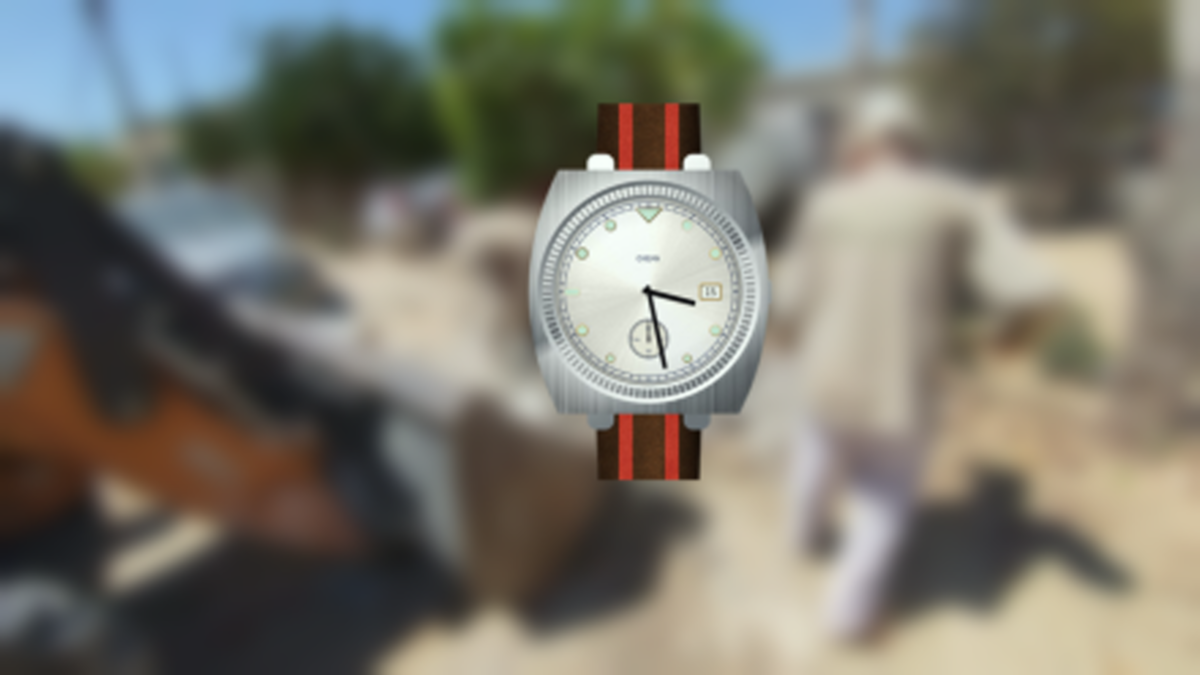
3:28
